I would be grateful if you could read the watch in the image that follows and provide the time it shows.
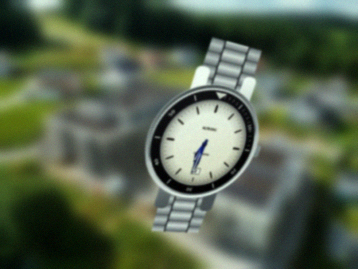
6:31
